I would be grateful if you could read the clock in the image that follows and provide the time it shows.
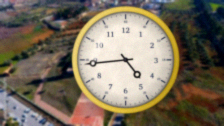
4:44
